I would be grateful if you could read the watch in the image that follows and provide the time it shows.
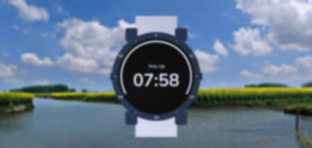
7:58
